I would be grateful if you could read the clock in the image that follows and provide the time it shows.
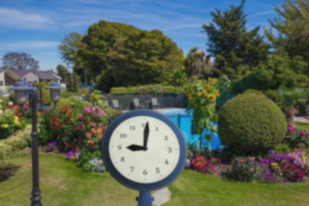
9:01
